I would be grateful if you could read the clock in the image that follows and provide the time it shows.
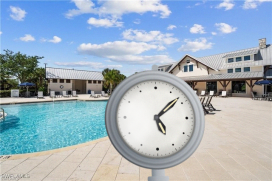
5:08
